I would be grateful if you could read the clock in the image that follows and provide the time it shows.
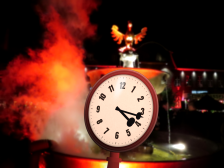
4:17
